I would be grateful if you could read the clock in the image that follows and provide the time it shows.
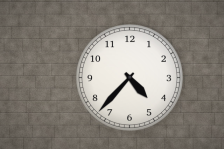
4:37
